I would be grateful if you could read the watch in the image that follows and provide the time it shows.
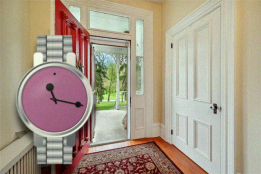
11:17
